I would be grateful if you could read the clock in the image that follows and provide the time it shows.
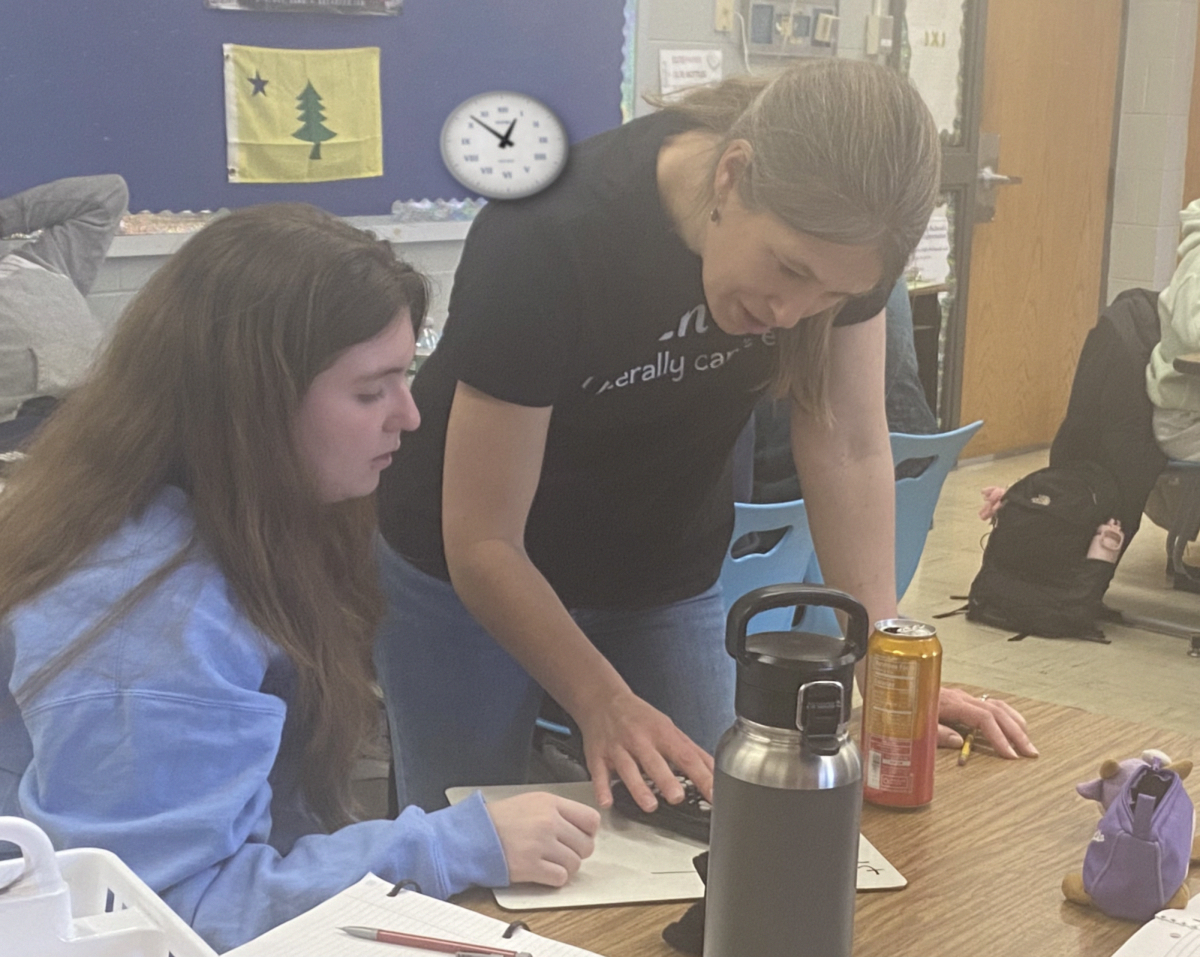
12:52
